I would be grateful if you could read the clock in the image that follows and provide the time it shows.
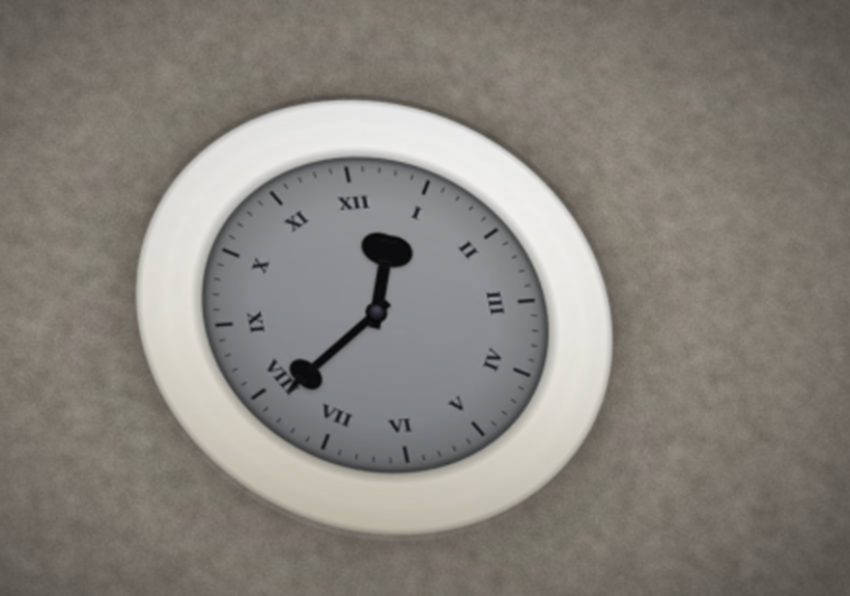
12:39
